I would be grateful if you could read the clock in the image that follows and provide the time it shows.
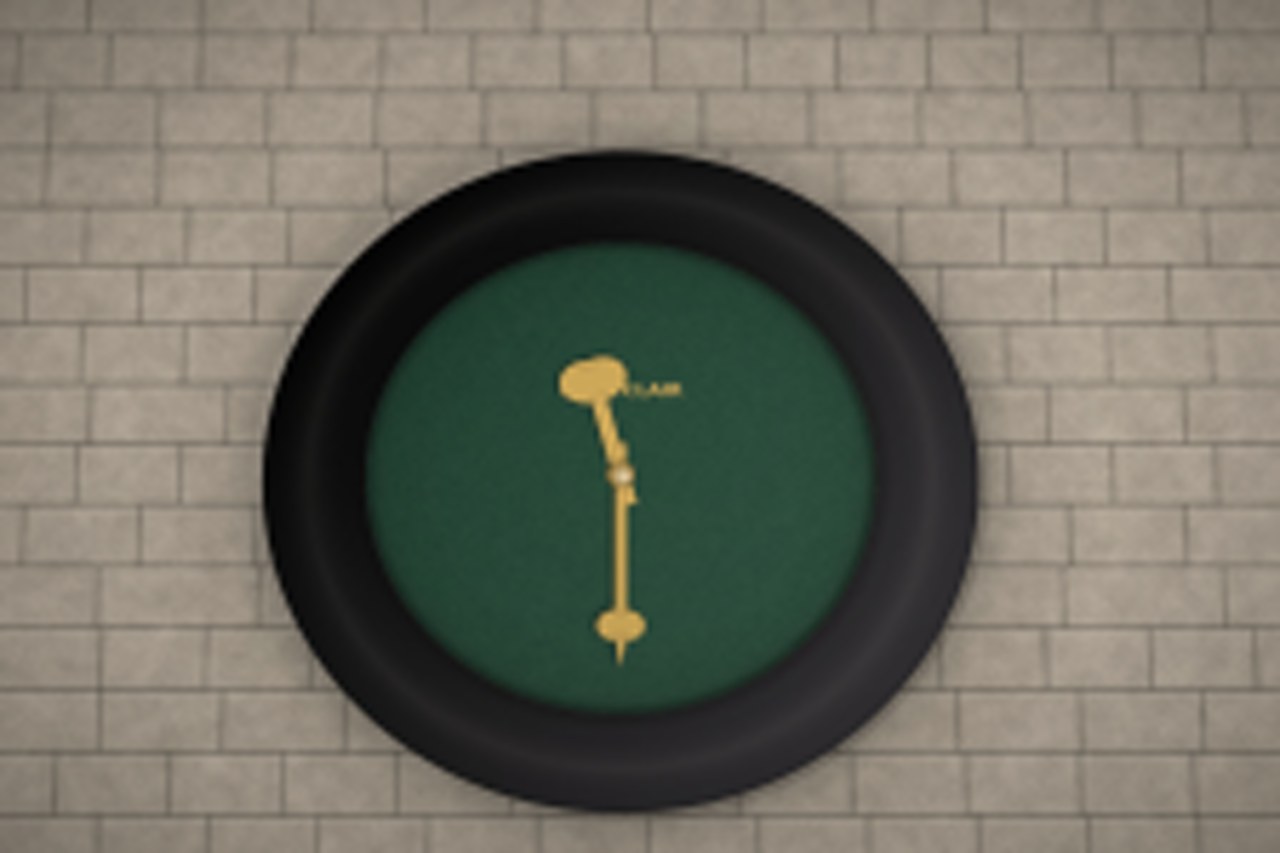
11:30
